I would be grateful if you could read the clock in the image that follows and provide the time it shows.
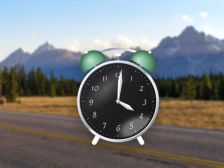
4:01
